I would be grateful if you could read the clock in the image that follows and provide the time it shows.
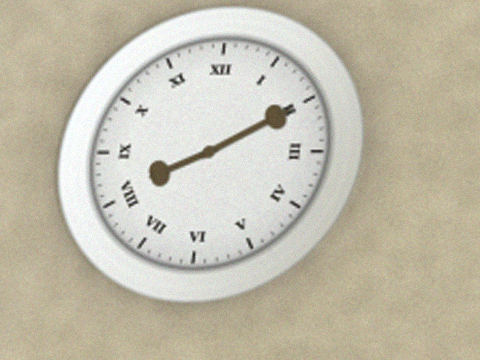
8:10
